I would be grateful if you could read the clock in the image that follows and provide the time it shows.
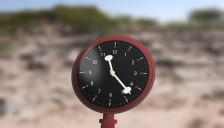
11:23
